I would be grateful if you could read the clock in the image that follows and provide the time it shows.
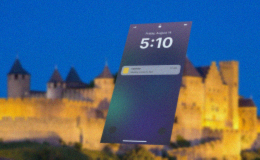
5:10
